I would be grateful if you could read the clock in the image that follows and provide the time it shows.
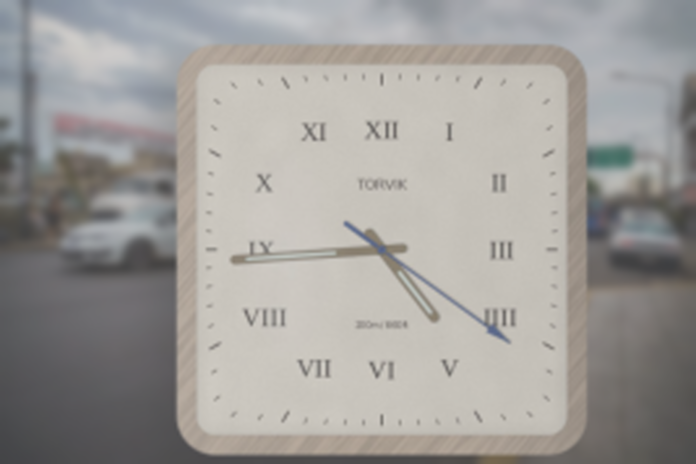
4:44:21
